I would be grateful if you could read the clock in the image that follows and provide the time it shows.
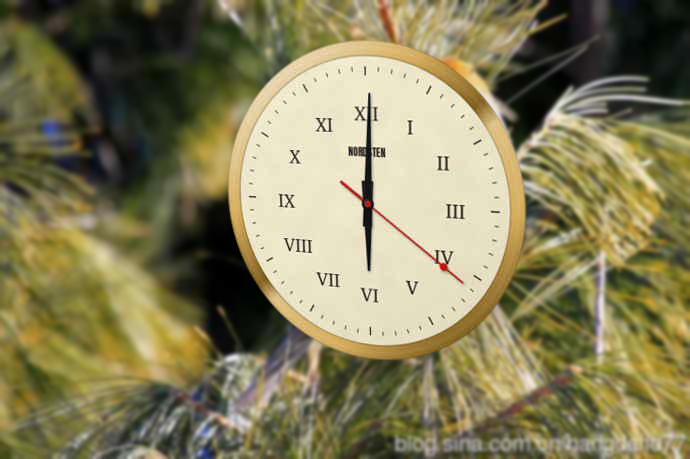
6:00:21
